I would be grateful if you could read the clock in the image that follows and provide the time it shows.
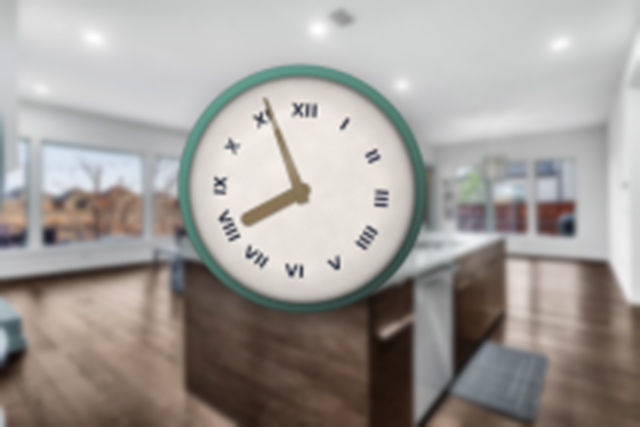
7:56
